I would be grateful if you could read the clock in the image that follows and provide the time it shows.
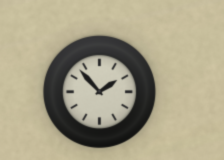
1:53
